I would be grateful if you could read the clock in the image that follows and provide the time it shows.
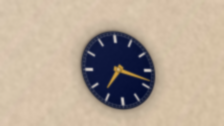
7:18
